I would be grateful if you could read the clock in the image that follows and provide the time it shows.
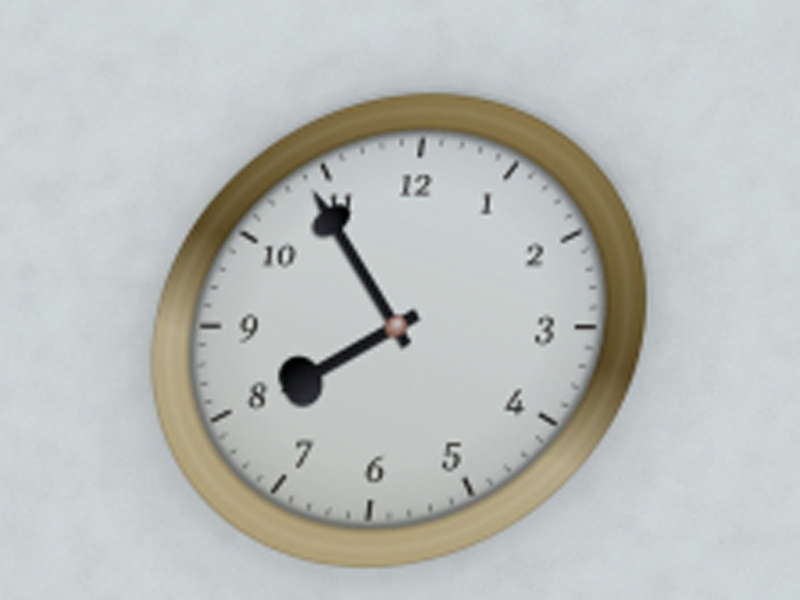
7:54
